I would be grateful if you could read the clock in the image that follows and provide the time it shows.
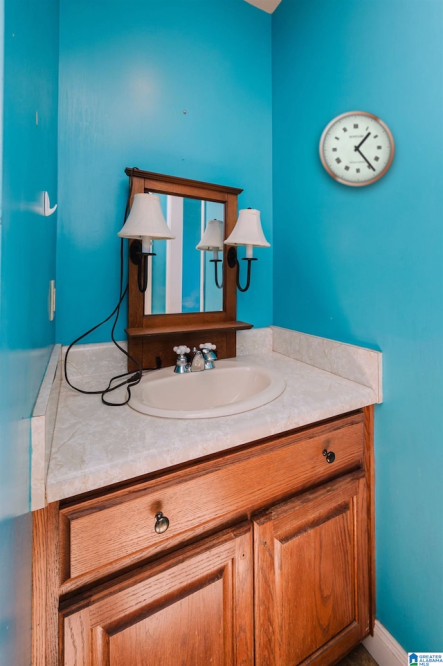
1:24
